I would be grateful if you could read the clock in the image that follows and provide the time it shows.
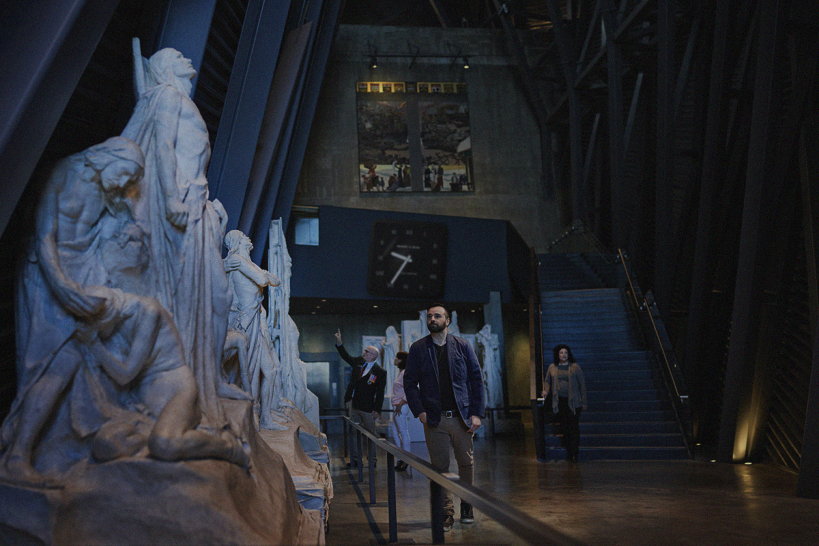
9:35
